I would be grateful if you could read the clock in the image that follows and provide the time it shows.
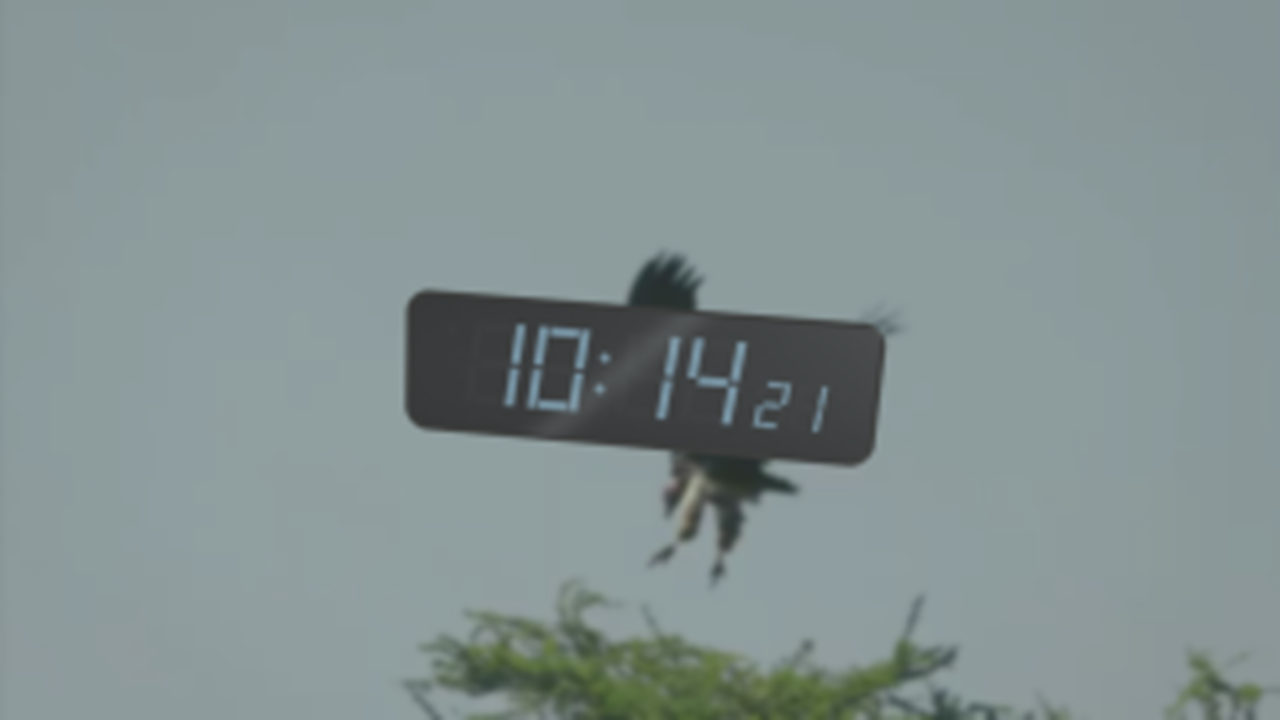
10:14:21
